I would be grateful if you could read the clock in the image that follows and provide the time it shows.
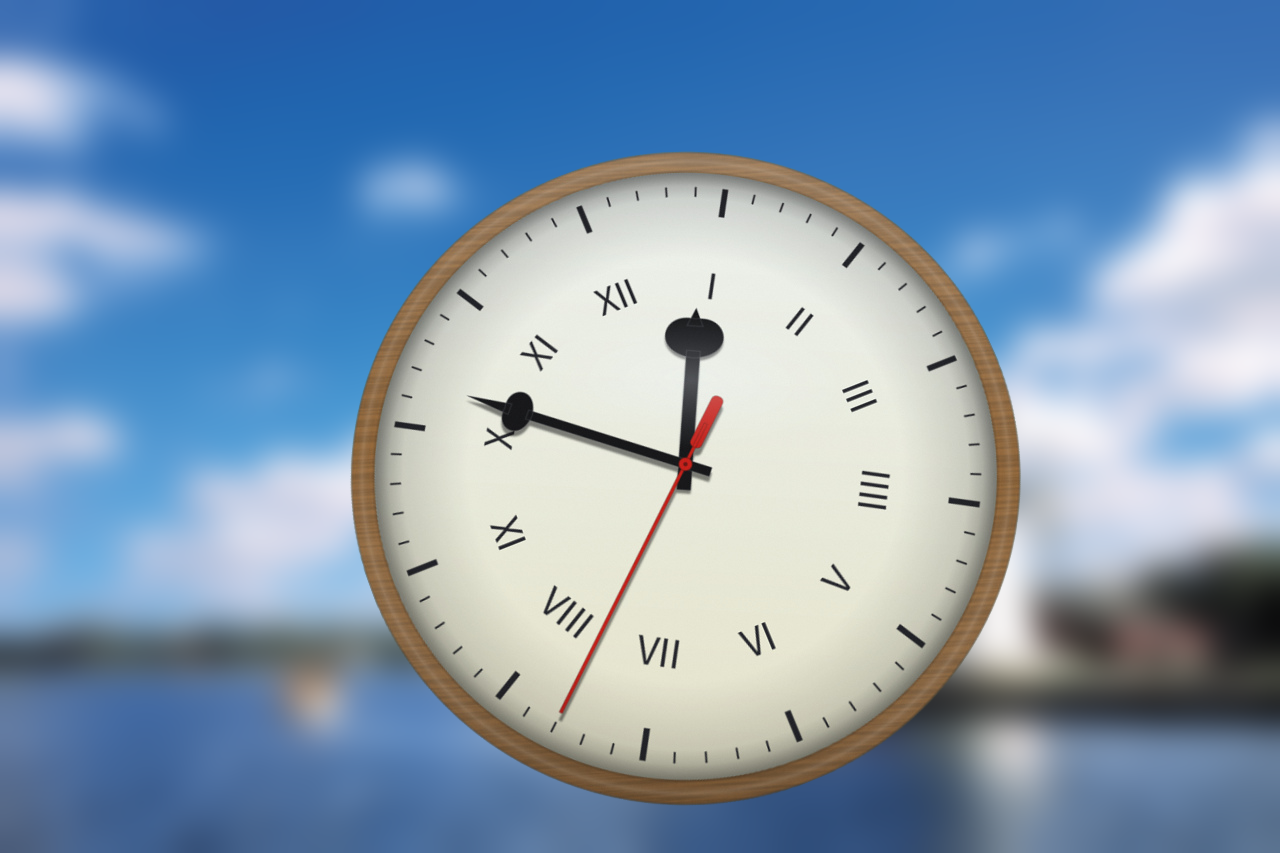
12:51:38
